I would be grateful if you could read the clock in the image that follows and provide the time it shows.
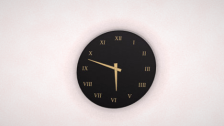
5:48
